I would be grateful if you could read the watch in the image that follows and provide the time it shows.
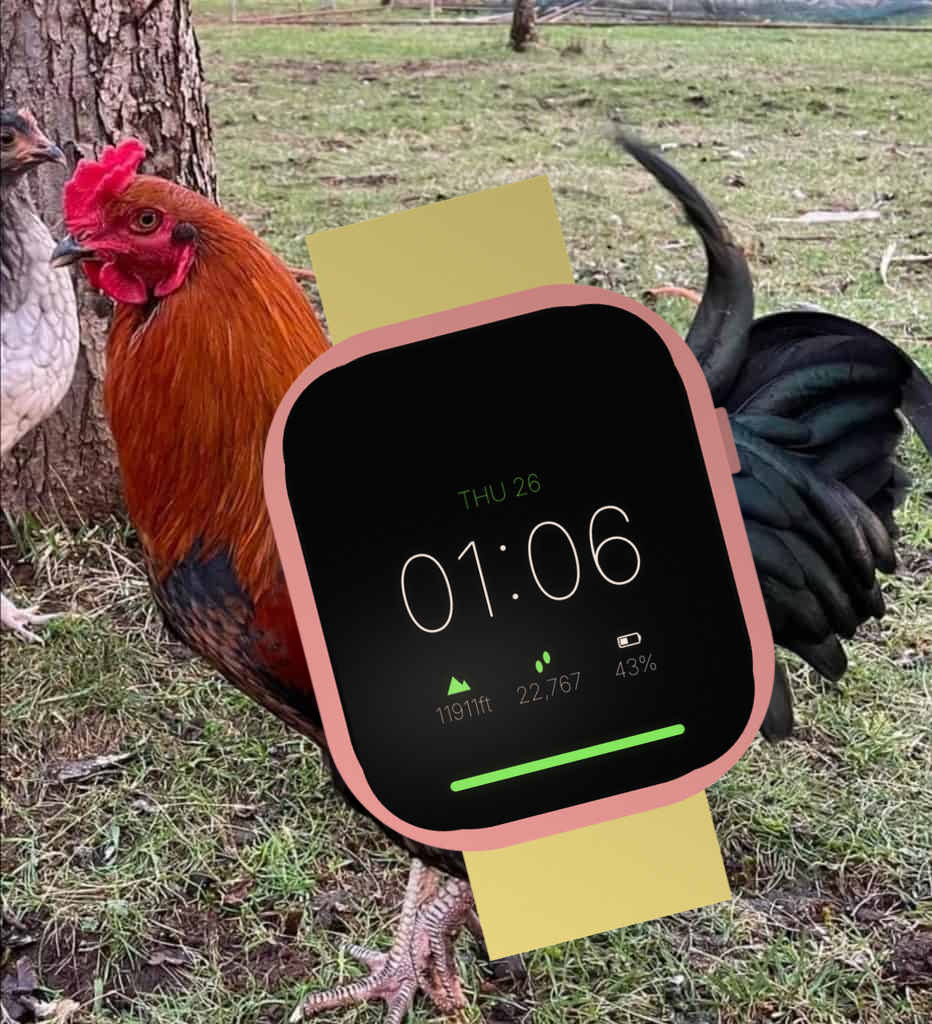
1:06
